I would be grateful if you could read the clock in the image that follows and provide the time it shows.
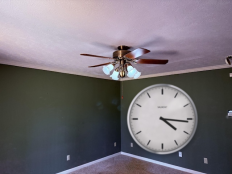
4:16
